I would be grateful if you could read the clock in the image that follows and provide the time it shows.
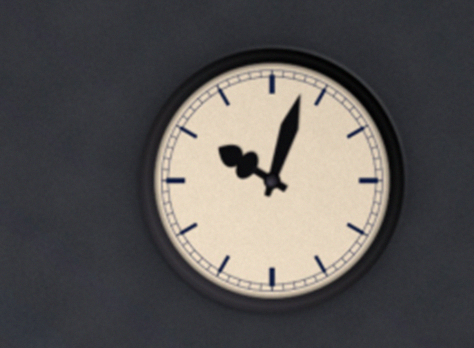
10:03
